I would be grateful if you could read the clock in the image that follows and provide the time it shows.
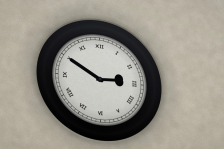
2:50
